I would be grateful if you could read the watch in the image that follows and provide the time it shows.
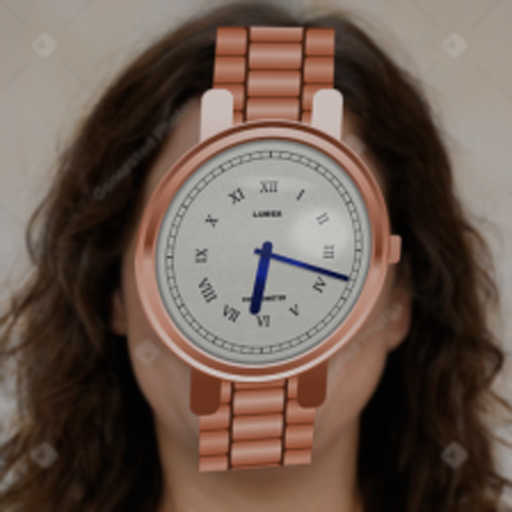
6:18
